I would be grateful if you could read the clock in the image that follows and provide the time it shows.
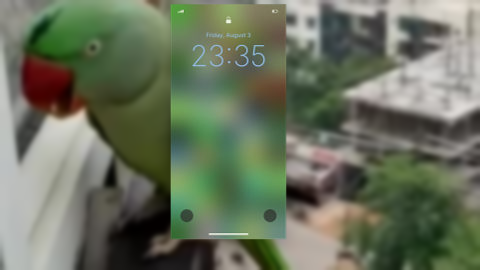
23:35
